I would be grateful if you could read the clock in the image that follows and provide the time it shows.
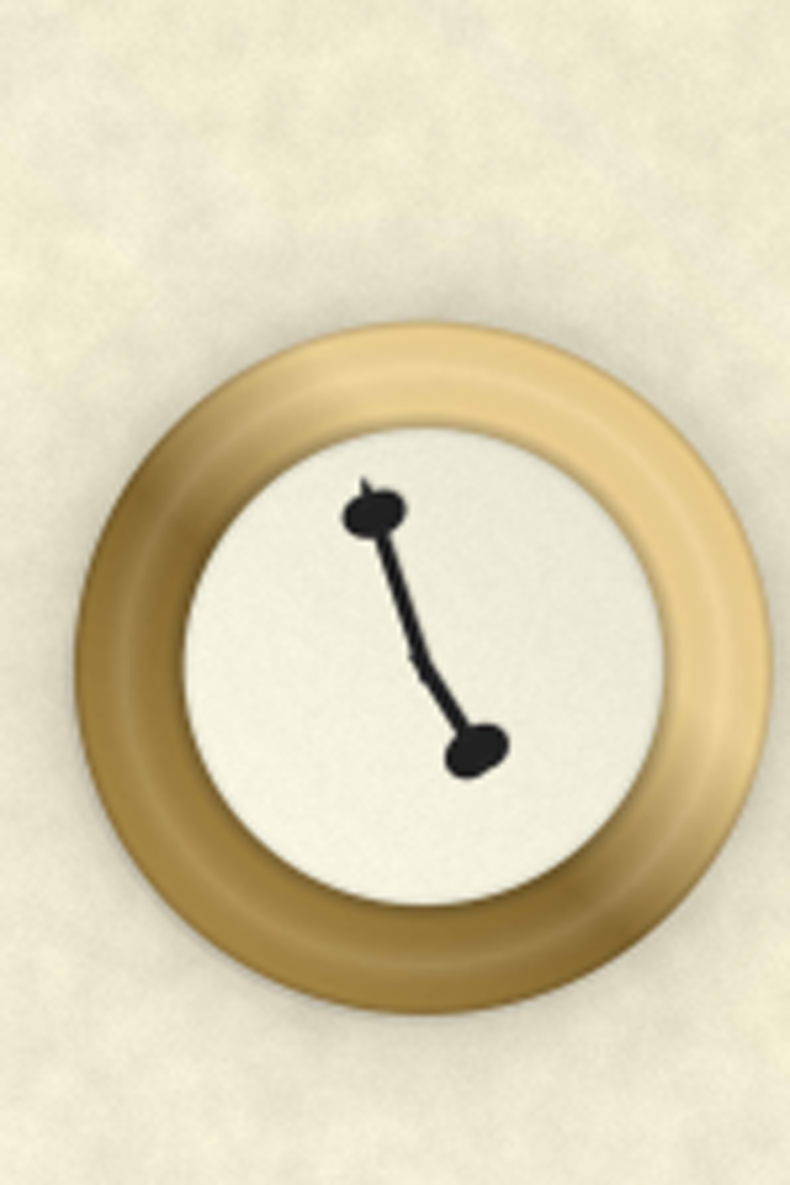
4:57
